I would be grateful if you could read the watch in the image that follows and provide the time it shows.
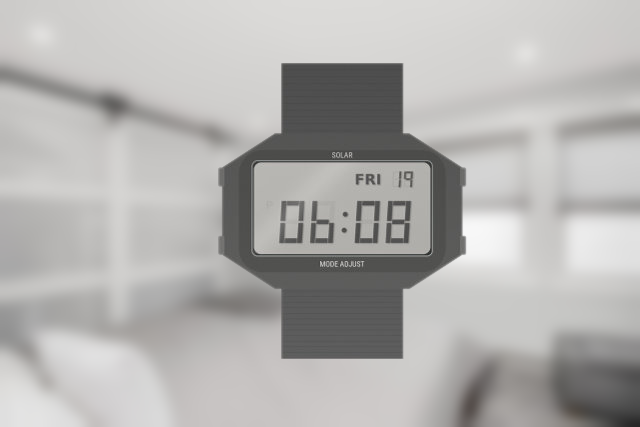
6:08
